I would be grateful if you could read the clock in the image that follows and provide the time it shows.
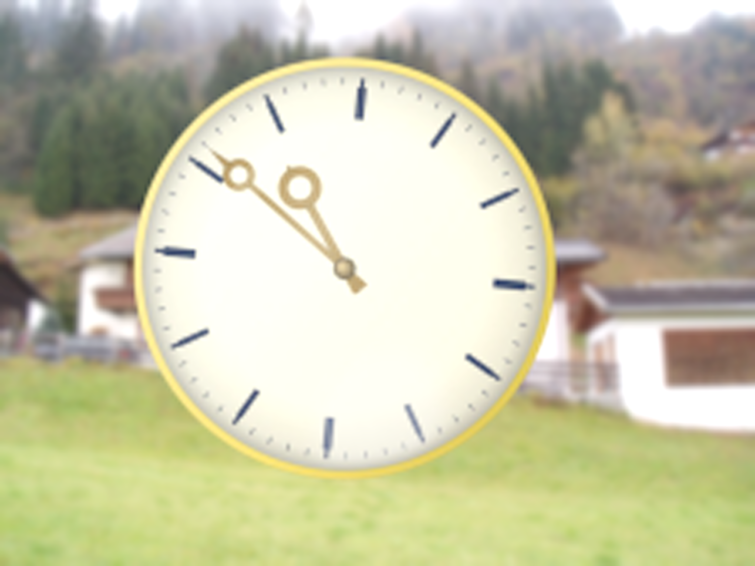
10:51
